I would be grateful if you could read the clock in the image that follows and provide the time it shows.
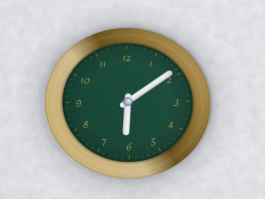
6:09
